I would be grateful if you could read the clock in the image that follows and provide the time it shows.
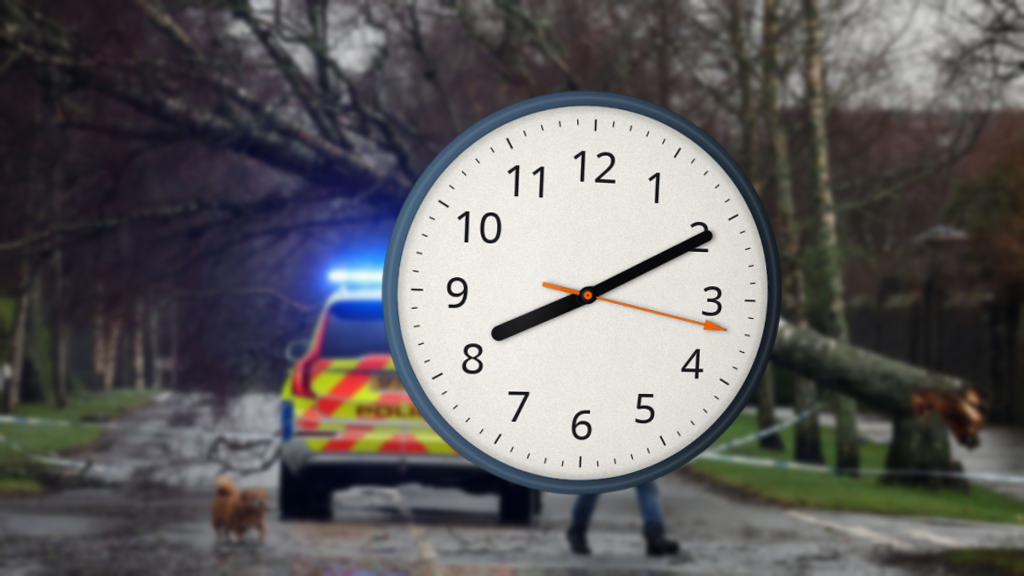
8:10:17
